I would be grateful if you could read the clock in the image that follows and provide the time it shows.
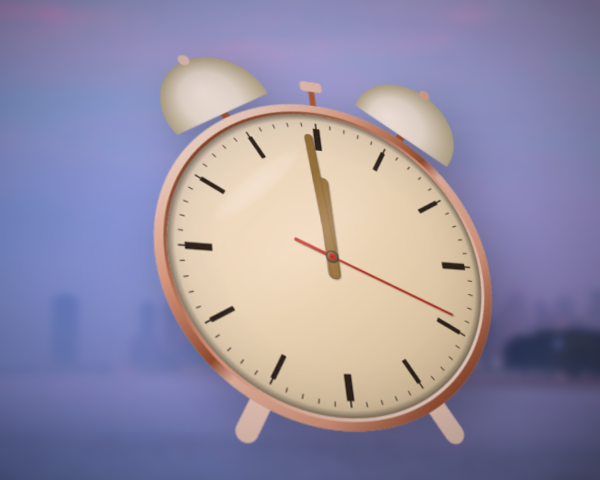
11:59:19
